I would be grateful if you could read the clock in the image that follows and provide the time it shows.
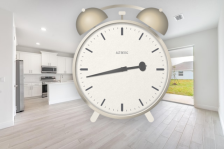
2:43
